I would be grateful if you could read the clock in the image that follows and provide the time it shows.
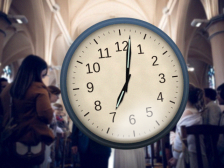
7:02
